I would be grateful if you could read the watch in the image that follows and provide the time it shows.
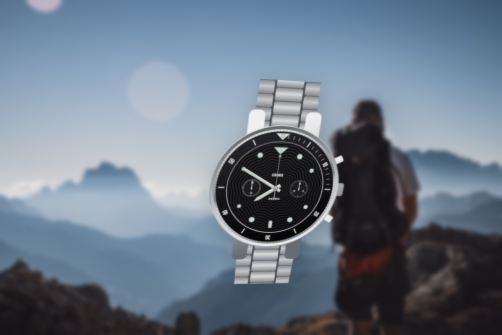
7:50
